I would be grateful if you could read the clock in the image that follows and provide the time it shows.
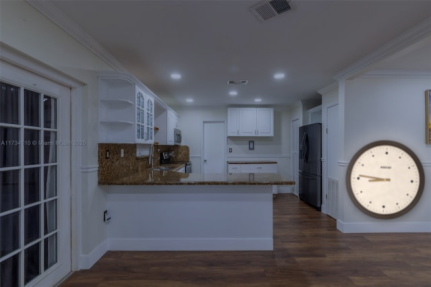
8:46
